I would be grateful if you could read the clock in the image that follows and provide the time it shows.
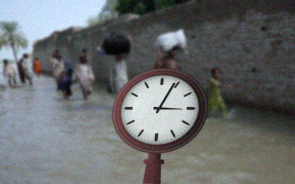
3:04
